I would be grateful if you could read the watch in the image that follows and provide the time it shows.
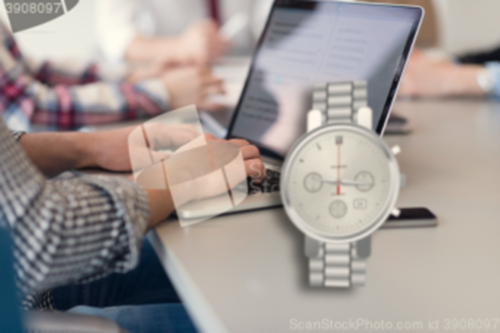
9:16
